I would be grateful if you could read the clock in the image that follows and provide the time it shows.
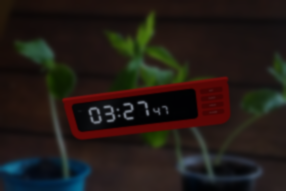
3:27
